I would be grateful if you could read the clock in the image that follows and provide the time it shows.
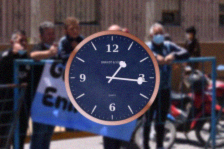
1:16
